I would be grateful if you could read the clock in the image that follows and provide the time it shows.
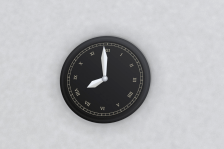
7:59
